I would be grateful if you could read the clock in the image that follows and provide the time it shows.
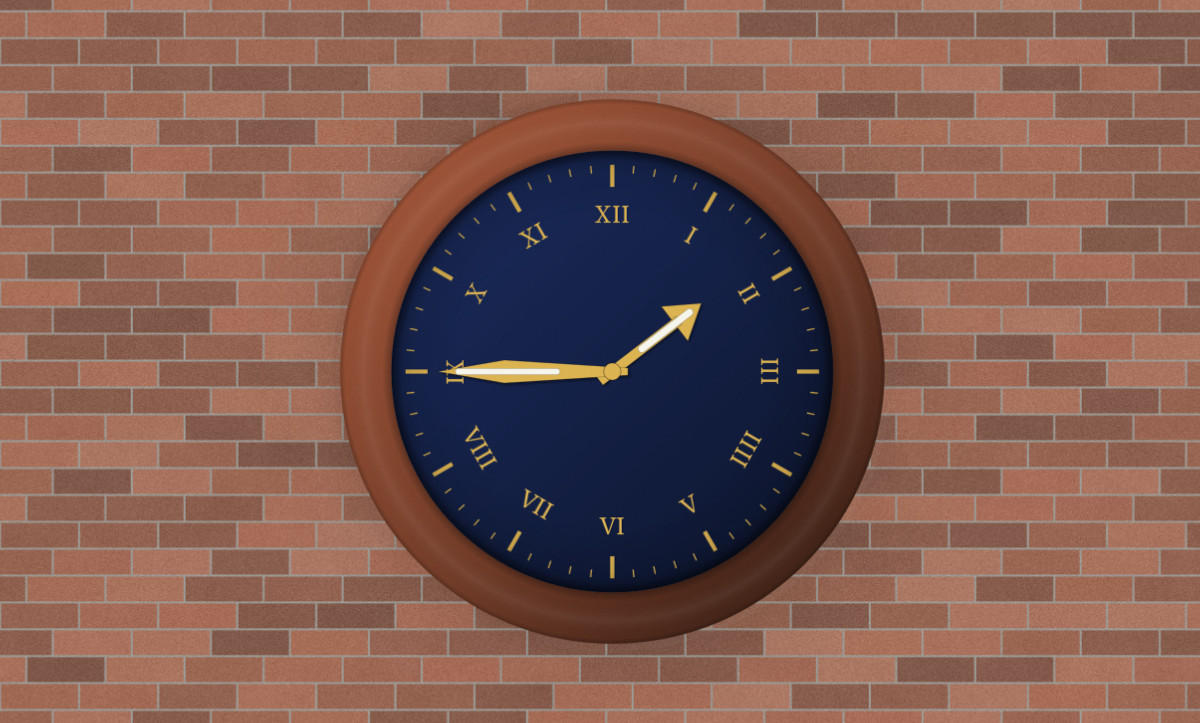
1:45
